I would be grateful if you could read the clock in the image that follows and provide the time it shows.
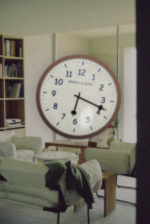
6:18
